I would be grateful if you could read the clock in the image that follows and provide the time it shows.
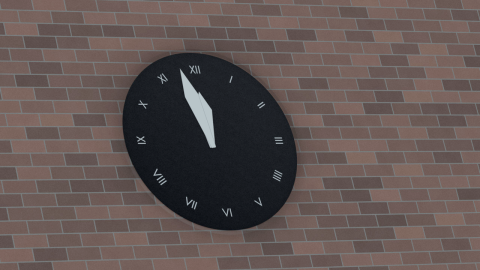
11:58
